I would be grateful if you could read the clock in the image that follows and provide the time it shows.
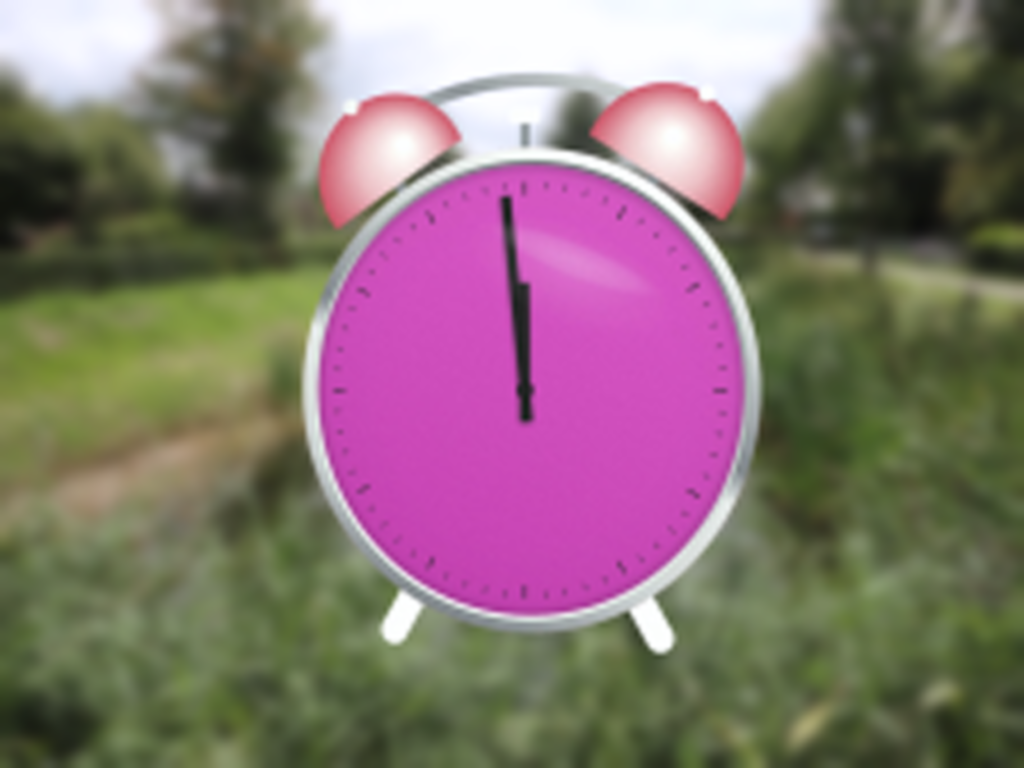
11:59
